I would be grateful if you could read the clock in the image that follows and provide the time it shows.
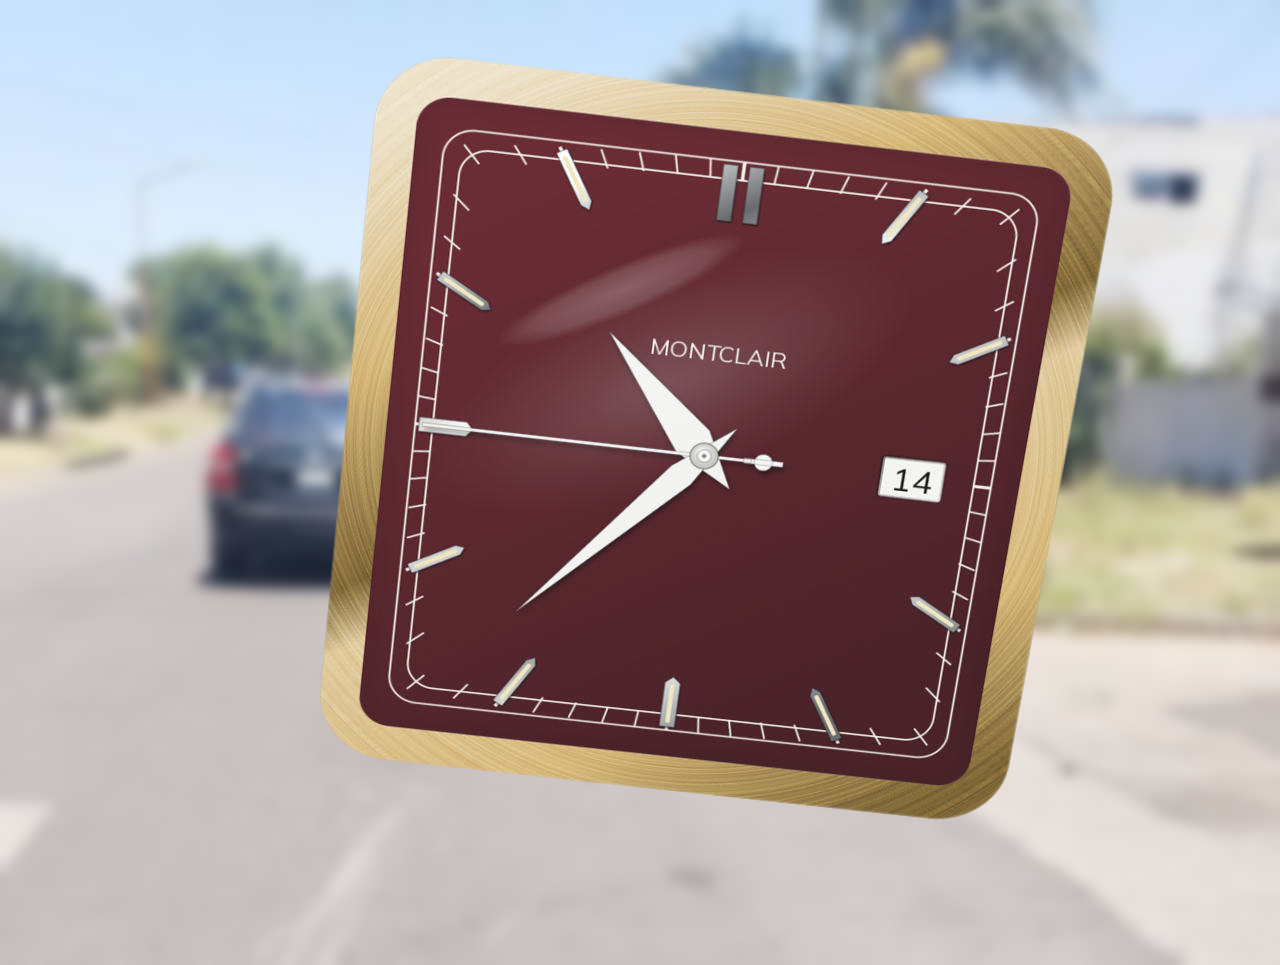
10:36:45
